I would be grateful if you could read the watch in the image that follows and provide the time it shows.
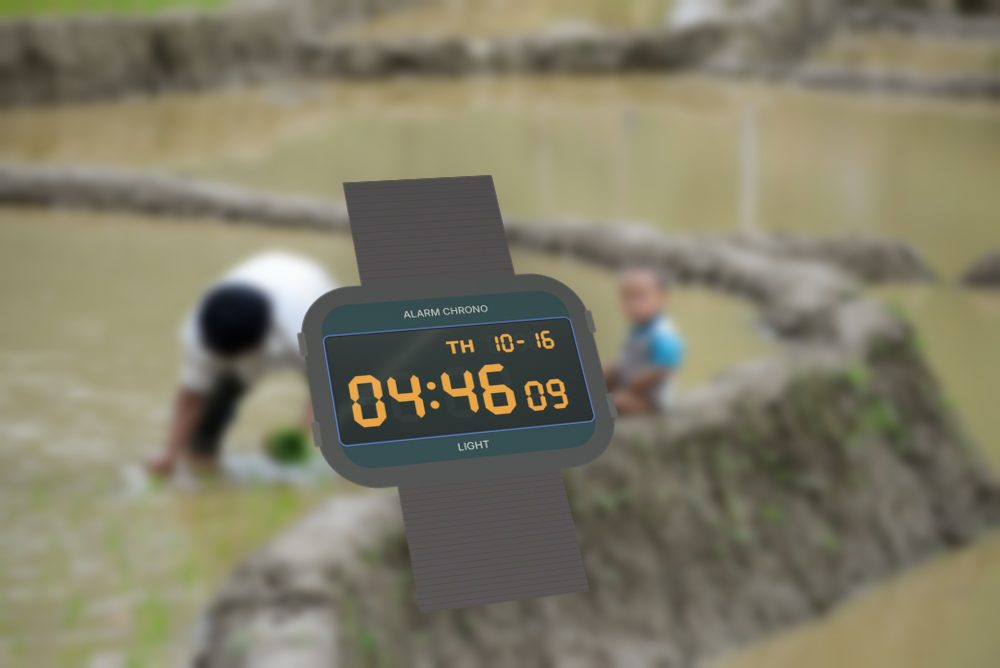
4:46:09
